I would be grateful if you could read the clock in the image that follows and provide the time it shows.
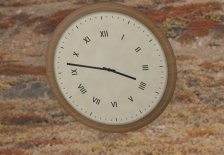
3:47
